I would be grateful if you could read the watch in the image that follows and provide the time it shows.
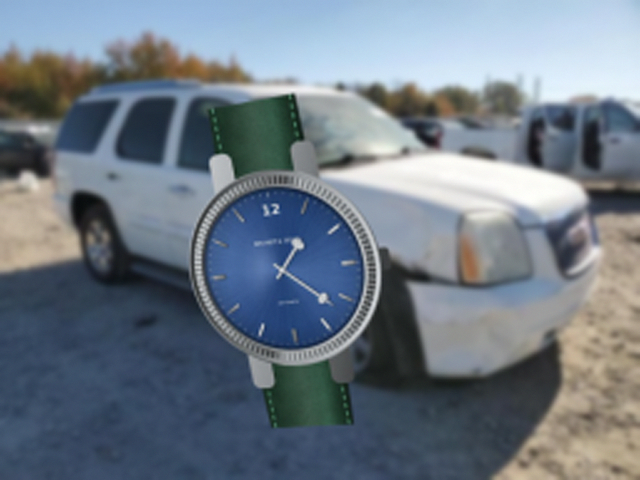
1:22
